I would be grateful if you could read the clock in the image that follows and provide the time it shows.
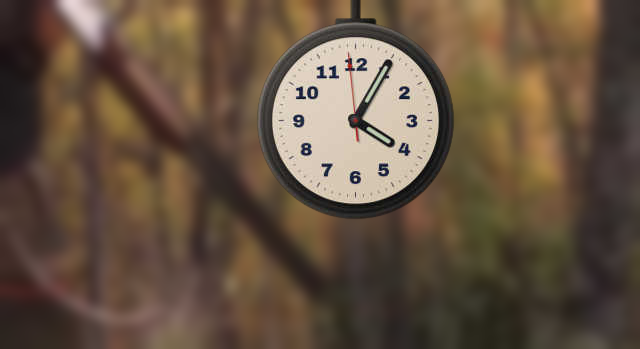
4:04:59
